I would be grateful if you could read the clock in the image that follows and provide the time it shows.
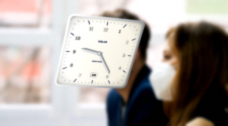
9:24
